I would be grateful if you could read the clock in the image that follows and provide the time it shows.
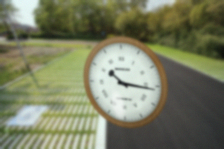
10:16
